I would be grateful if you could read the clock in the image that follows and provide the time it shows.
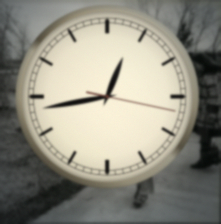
12:43:17
